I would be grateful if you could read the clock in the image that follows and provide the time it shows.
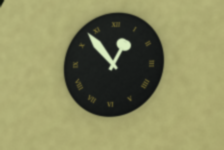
12:53
